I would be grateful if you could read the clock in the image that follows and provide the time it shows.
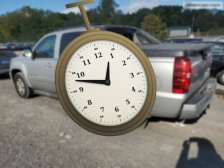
12:48
